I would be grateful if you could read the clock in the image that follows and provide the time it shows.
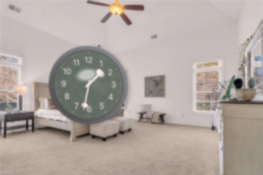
1:32
